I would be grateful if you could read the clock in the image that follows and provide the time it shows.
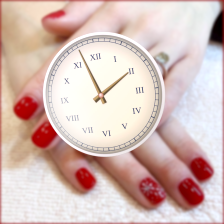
1:57
